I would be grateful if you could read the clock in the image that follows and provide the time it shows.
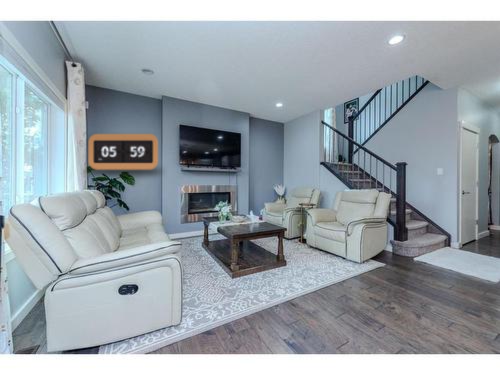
5:59
